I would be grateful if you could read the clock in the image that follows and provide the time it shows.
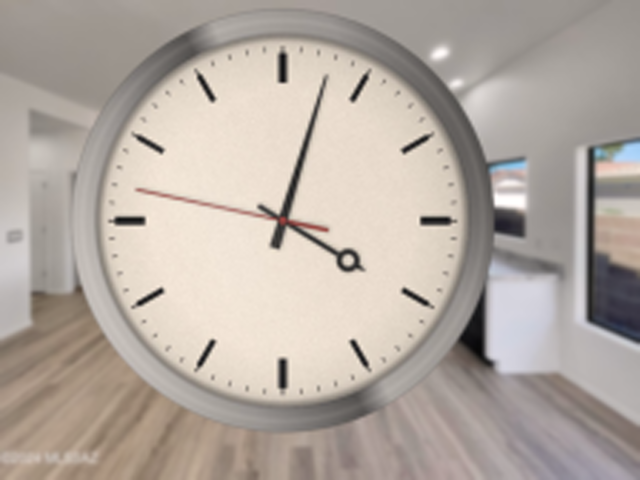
4:02:47
